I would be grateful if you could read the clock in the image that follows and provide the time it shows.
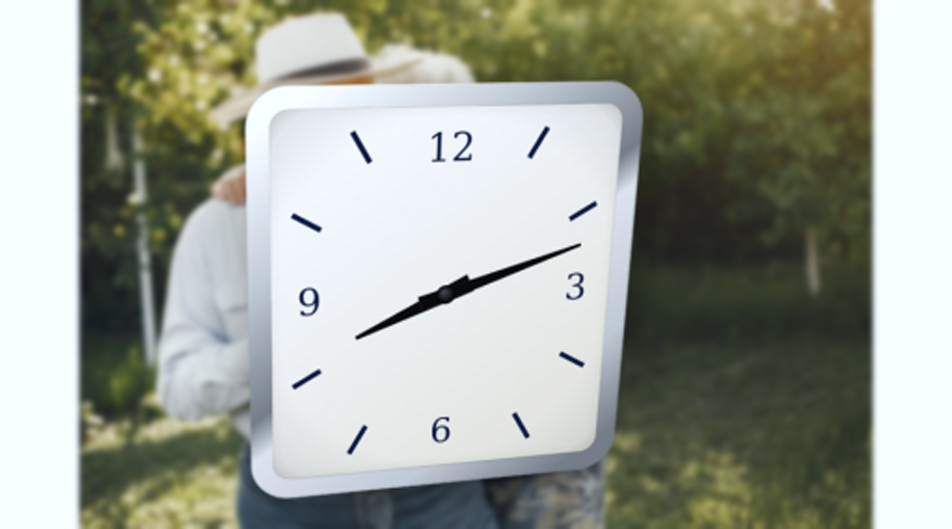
8:12
